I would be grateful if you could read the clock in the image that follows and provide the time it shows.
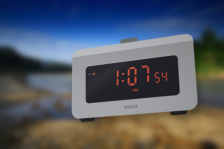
1:07:54
